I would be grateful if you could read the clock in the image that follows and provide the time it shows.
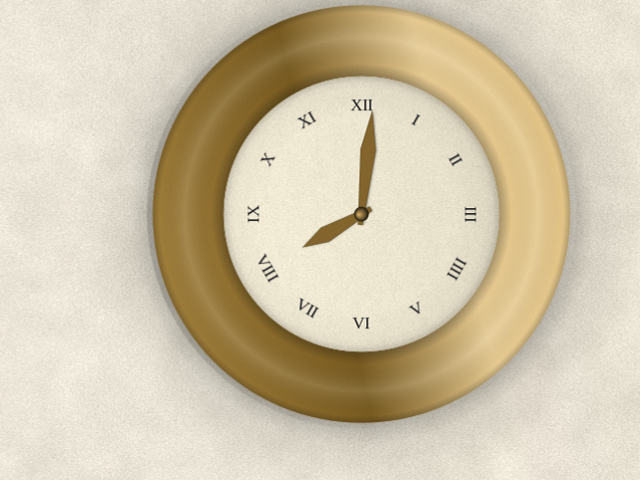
8:01
